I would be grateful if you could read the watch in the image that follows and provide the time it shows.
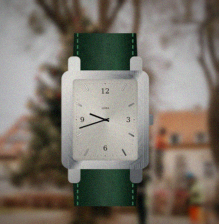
9:42
